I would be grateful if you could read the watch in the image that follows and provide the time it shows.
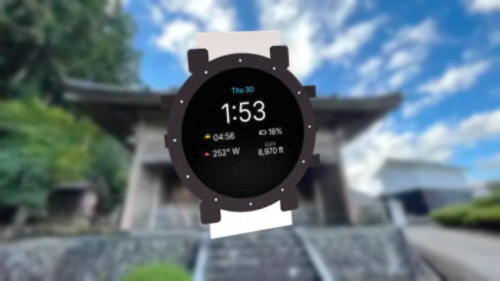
1:53
